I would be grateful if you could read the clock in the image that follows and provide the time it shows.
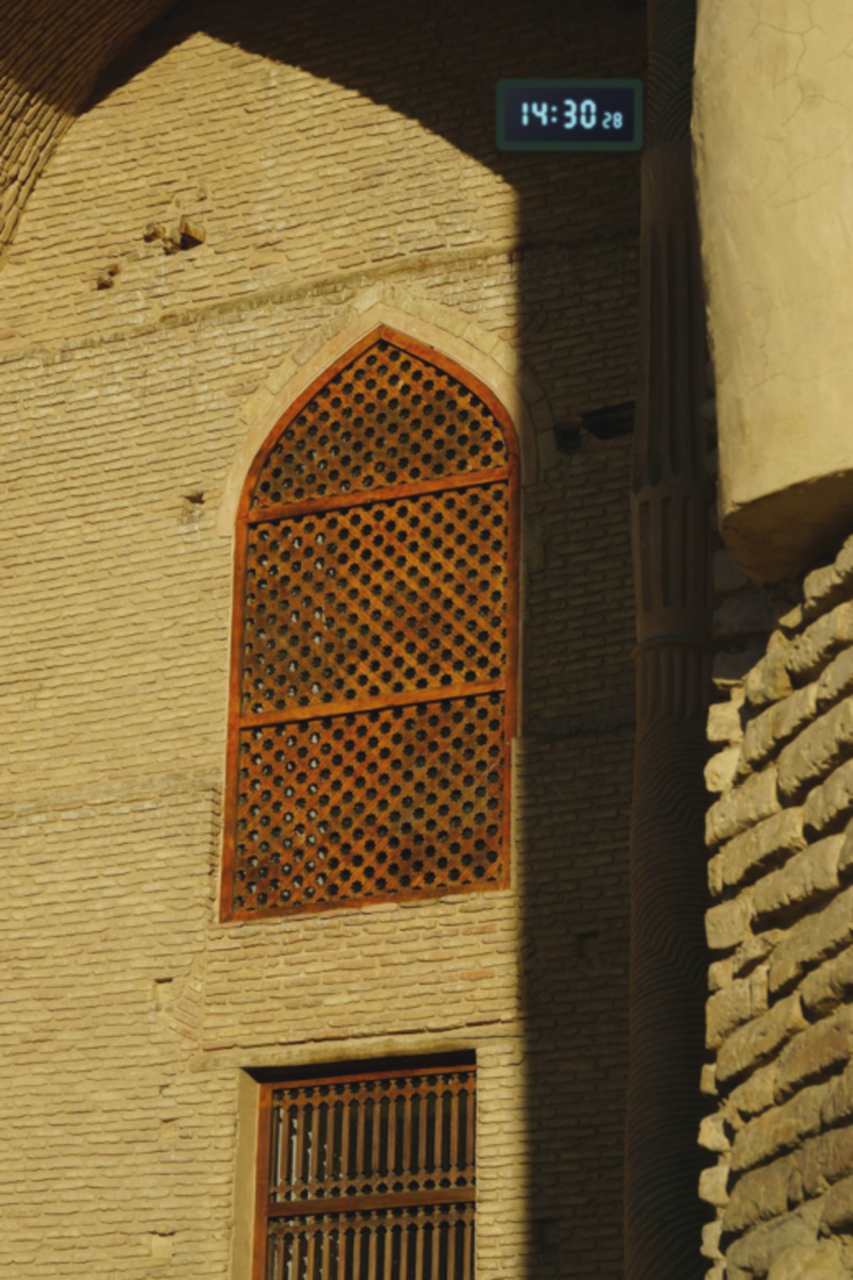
14:30:28
